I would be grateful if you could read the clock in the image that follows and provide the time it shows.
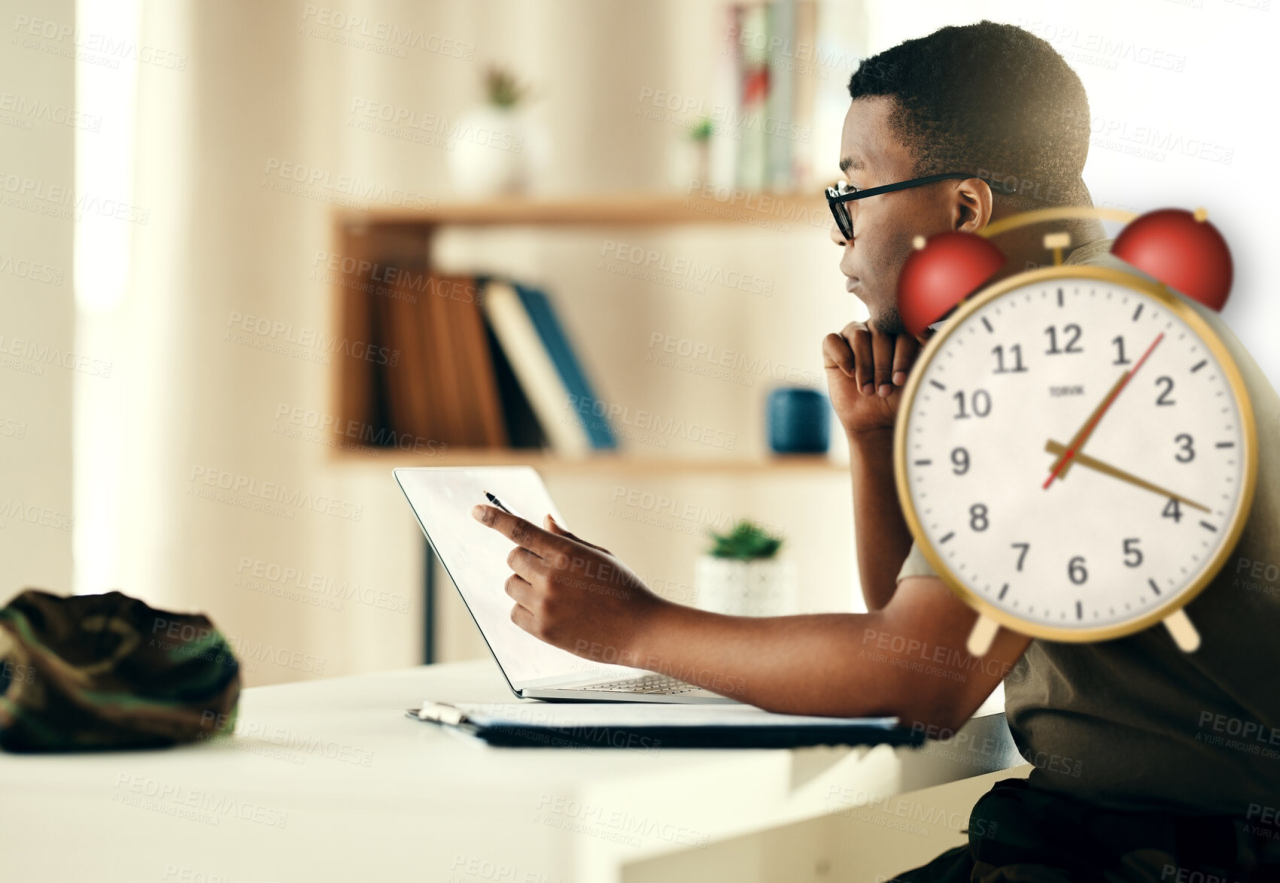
1:19:07
